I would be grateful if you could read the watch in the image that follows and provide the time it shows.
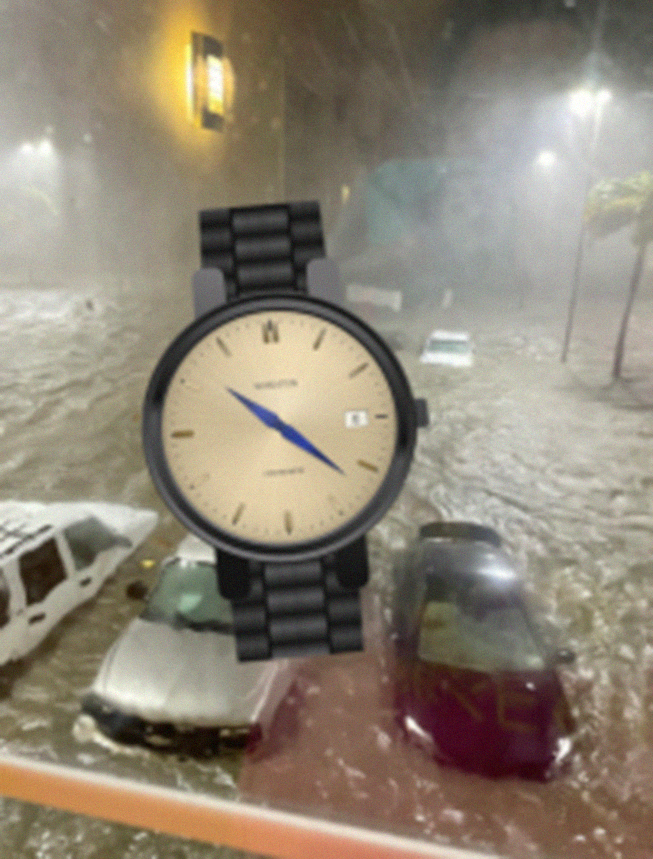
10:22
